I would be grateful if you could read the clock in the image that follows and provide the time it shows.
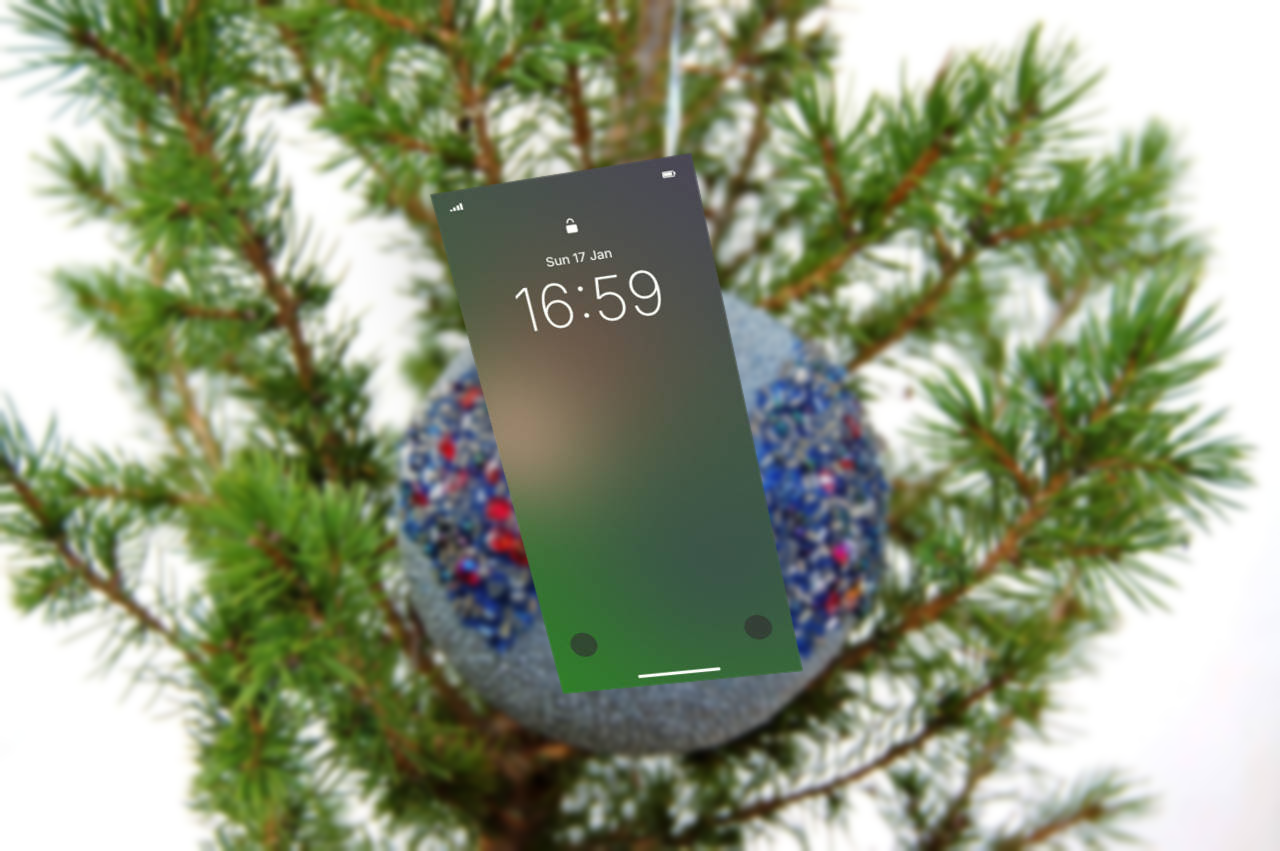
16:59
